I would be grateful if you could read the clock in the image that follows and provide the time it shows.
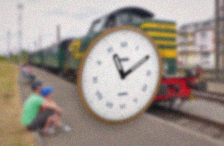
11:10
